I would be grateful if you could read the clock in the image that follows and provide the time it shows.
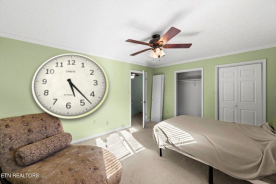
5:23
